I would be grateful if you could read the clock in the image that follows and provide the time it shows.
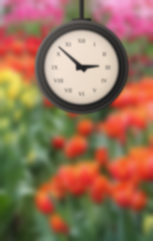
2:52
